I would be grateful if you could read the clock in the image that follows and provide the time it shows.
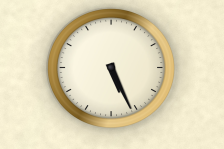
5:26
